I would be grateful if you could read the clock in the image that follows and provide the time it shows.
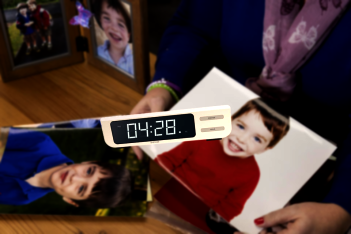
4:28
